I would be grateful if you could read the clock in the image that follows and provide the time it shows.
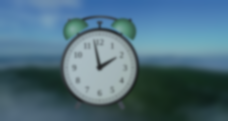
1:58
